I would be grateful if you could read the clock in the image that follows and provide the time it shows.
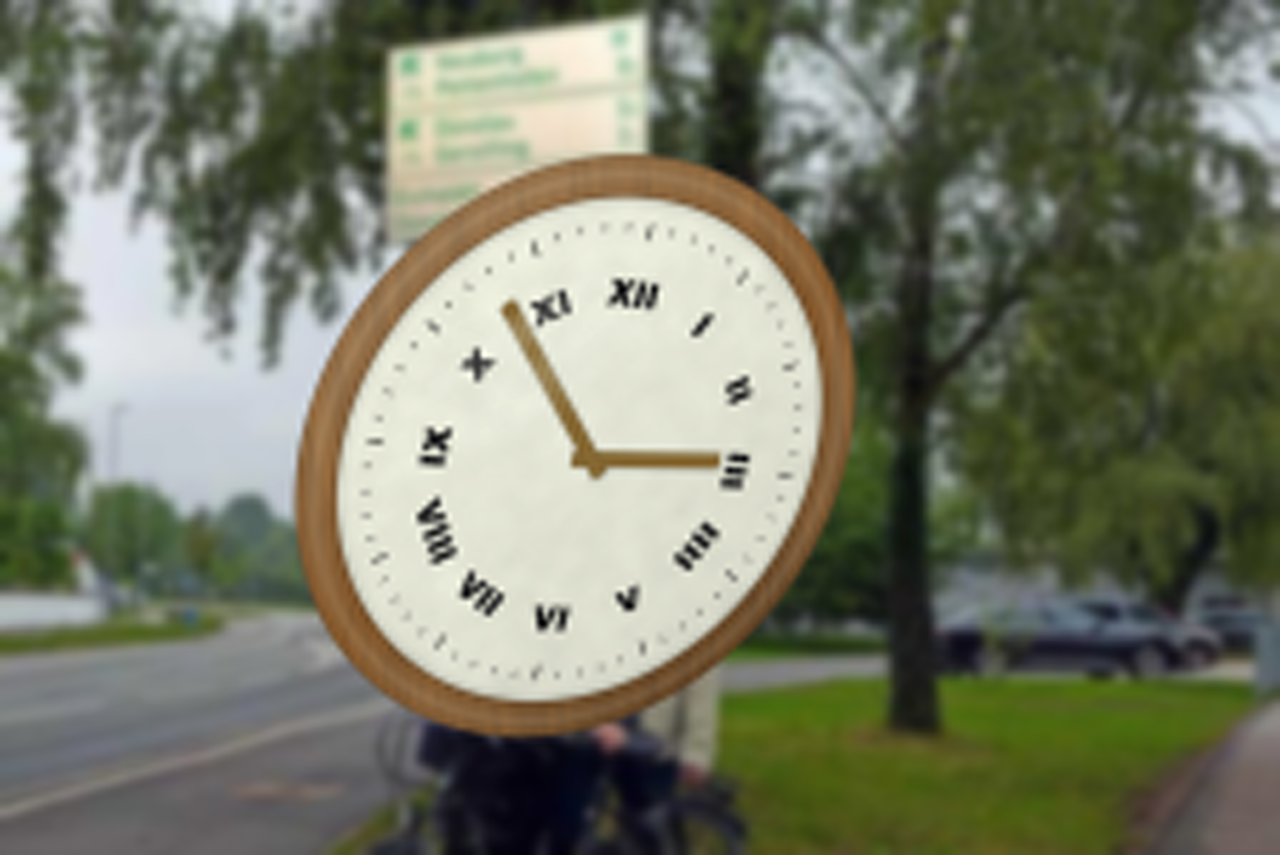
2:53
